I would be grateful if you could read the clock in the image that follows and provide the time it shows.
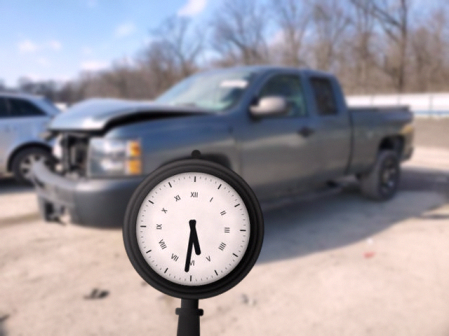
5:31
